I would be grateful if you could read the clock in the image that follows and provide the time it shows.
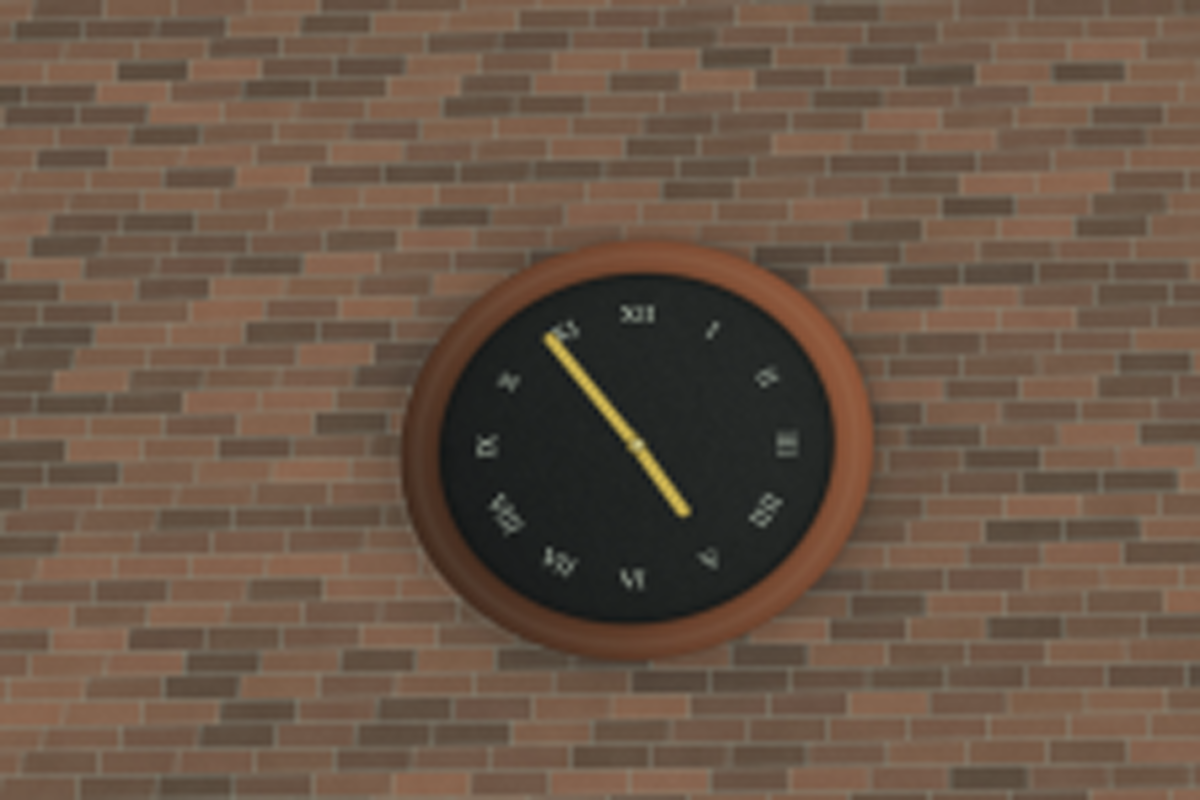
4:54
